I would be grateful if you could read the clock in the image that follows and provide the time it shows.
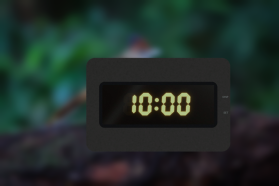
10:00
